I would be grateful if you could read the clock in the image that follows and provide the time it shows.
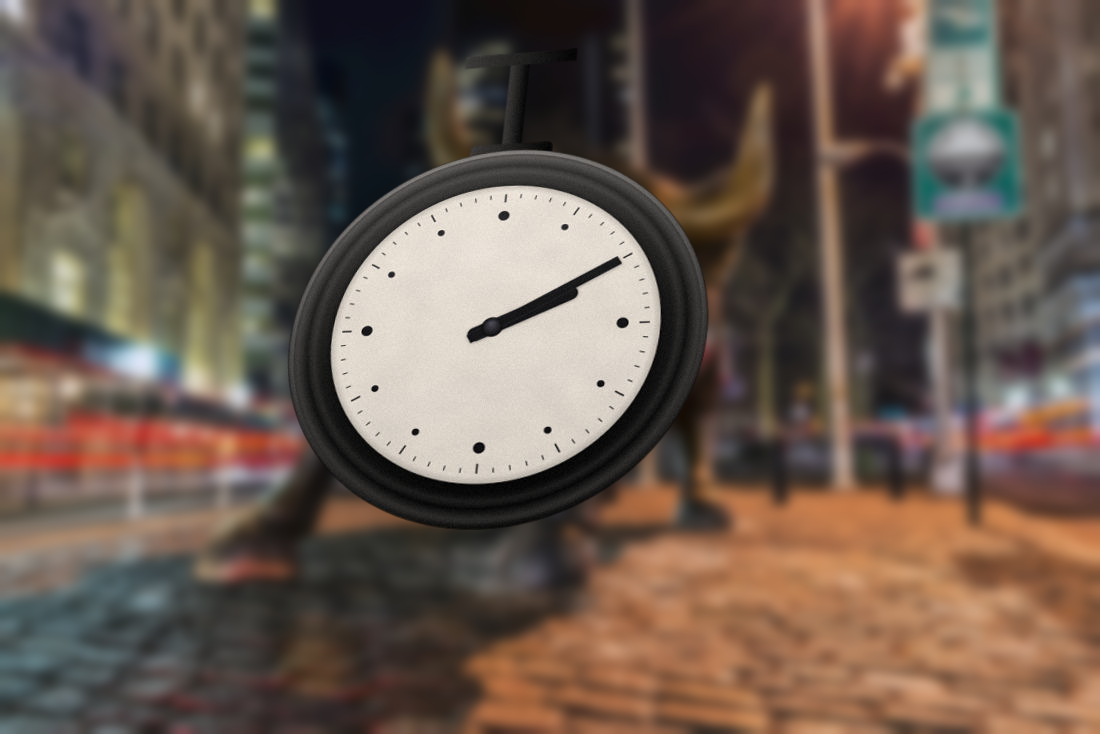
2:10
